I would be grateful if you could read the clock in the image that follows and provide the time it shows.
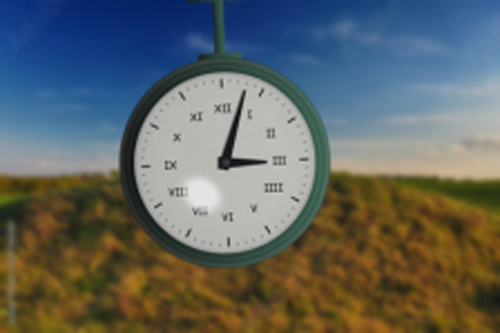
3:03
